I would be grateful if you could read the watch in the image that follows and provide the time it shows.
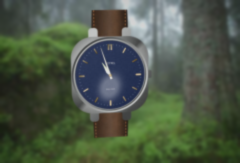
10:57
